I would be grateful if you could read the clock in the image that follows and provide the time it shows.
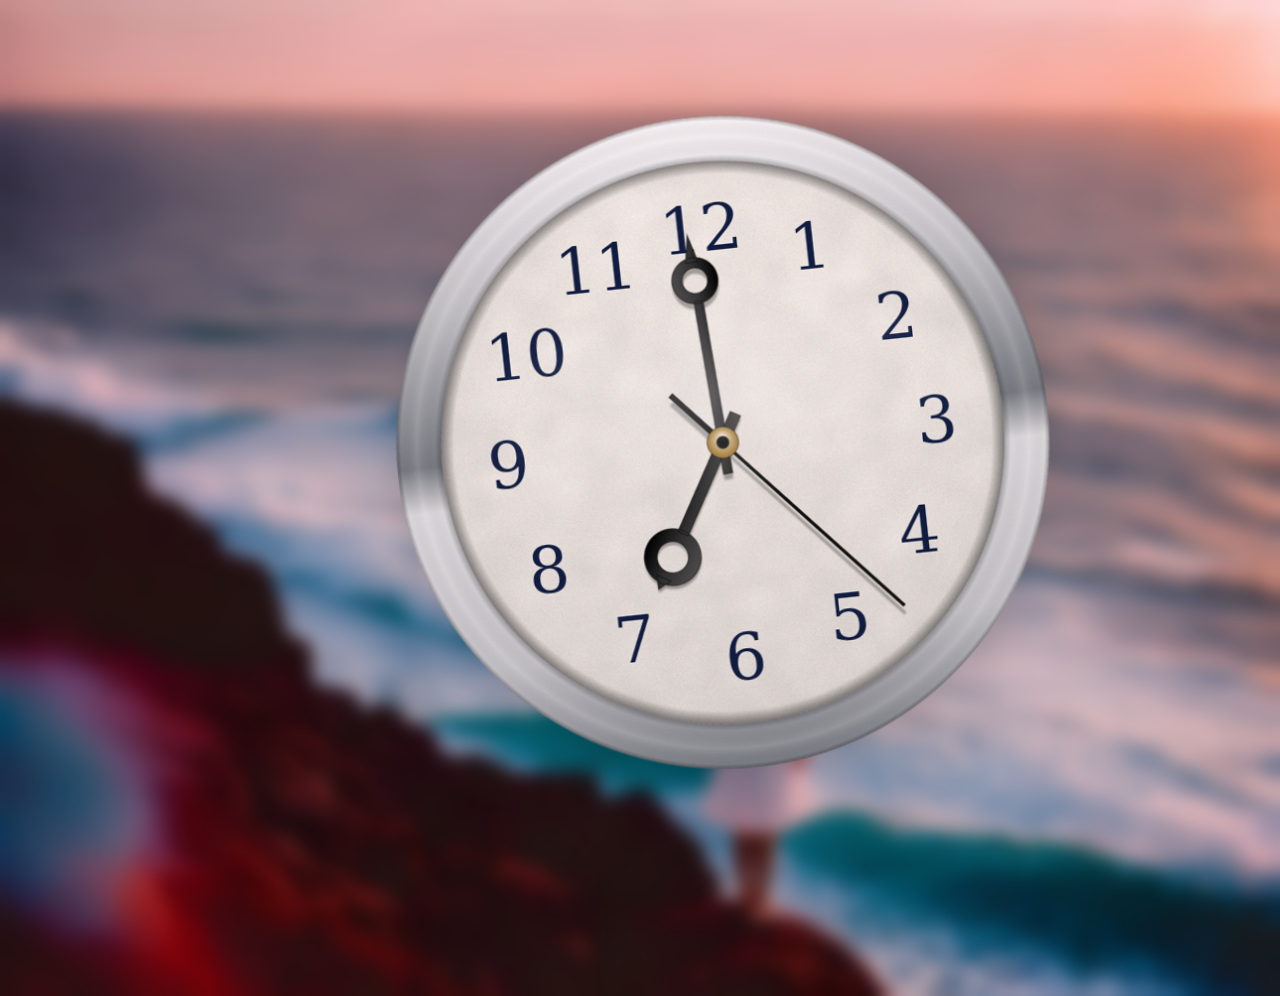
6:59:23
